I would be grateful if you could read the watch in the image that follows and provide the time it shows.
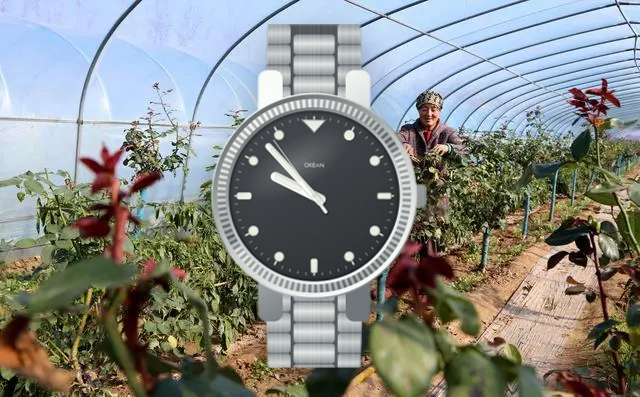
9:52:54
